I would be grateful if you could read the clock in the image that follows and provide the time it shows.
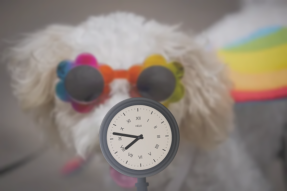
7:47
